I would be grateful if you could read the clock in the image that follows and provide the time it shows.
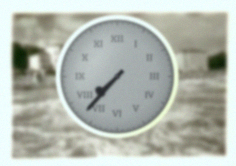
7:37
